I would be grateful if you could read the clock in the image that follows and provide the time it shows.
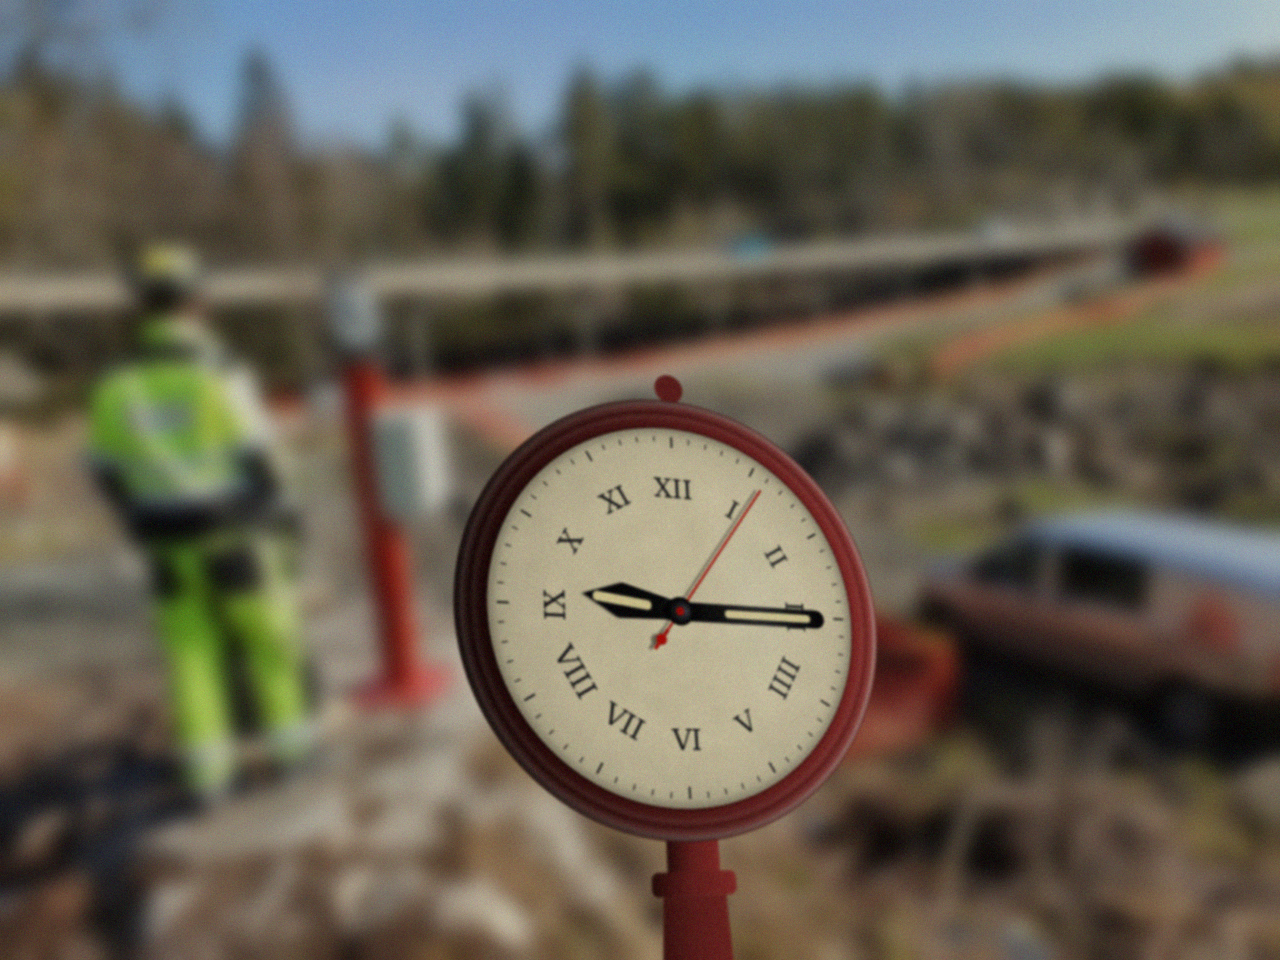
9:15:06
